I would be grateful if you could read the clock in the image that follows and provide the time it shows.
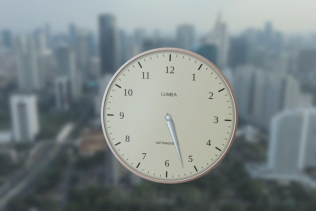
5:27
